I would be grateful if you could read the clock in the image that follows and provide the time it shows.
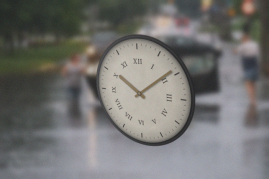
10:09
